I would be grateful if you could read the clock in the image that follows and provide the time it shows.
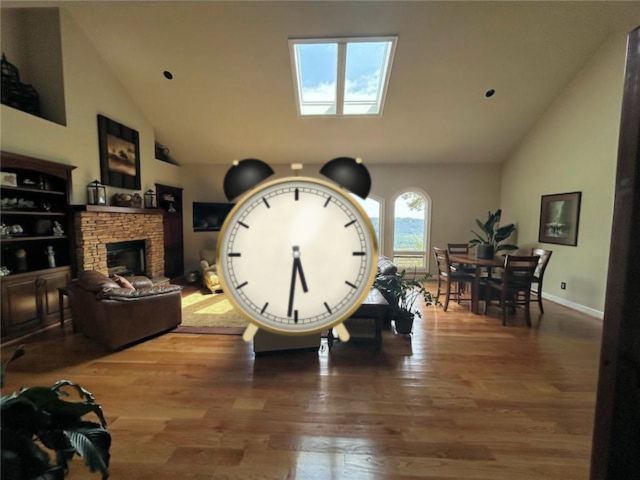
5:31
